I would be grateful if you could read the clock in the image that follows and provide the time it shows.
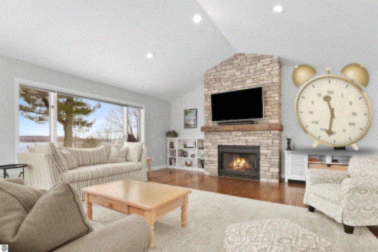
11:32
